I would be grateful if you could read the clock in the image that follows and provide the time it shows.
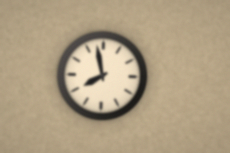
7:58
